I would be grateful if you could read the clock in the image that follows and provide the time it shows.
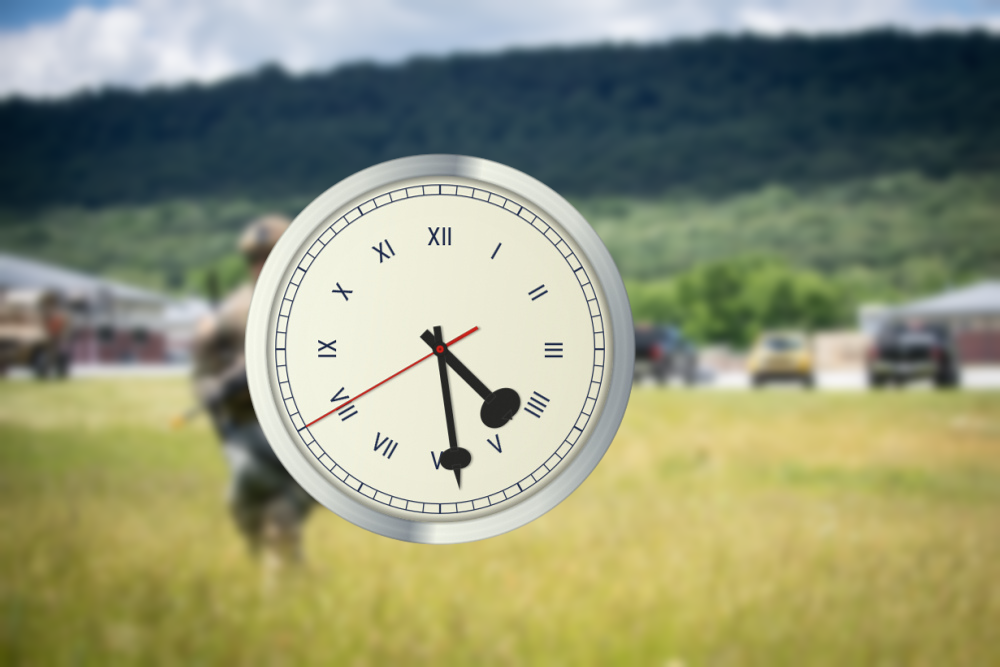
4:28:40
